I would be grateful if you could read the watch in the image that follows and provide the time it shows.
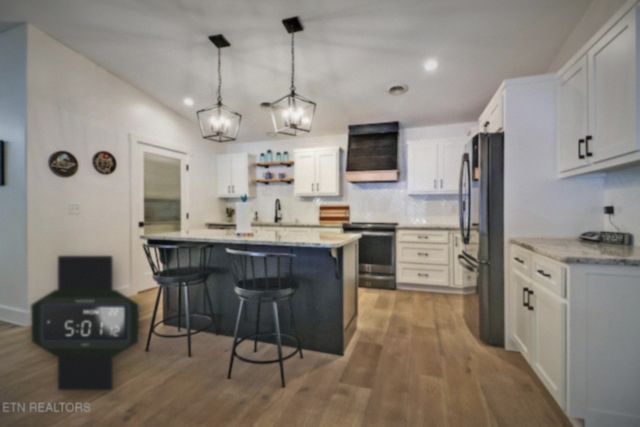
5:01
